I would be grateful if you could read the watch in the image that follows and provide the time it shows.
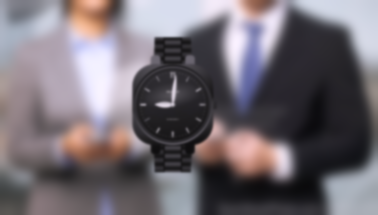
9:01
